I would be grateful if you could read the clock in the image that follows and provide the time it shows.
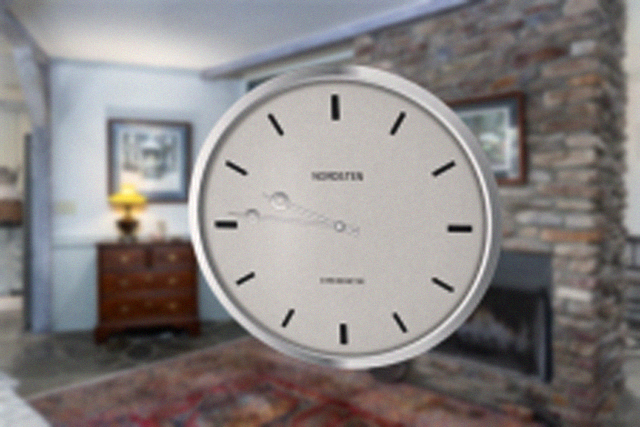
9:46
